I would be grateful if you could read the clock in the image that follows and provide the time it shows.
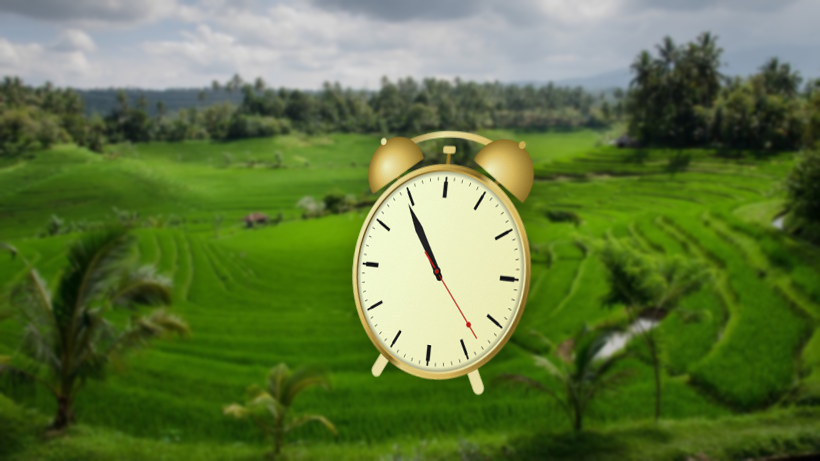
10:54:23
